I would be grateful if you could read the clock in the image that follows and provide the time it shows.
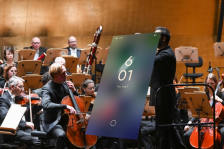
6:01
